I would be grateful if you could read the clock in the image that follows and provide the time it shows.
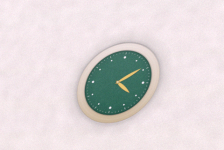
4:09
